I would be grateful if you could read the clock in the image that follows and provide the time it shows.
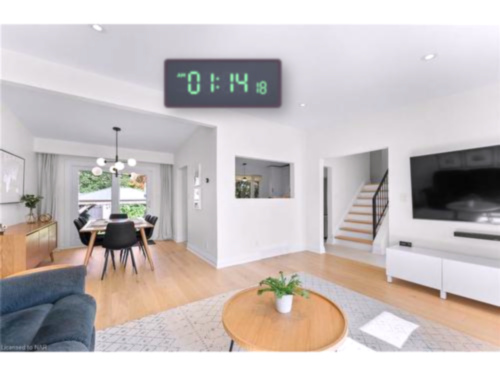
1:14:18
